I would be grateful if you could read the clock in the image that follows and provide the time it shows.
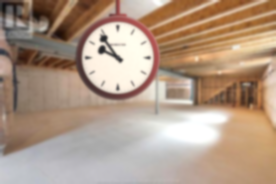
9:54
